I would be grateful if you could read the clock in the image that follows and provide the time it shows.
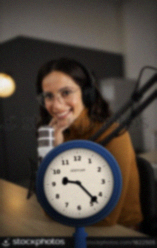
9:23
